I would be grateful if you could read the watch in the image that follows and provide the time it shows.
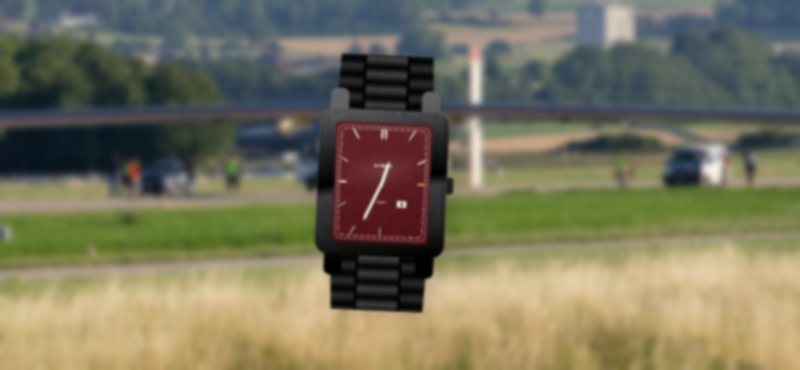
12:34
